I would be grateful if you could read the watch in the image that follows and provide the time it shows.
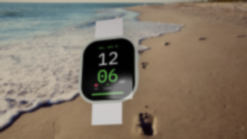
12:06
